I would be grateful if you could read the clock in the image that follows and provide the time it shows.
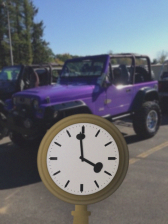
3:59
